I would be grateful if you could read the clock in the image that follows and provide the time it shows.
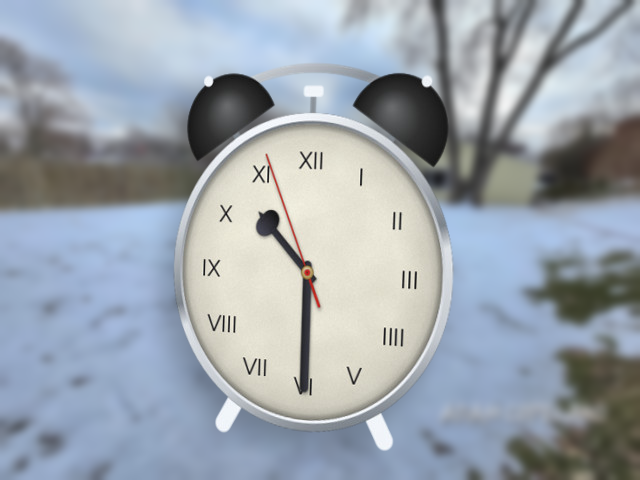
10:29:56
